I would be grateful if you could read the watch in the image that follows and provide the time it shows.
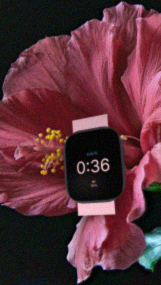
0:36
